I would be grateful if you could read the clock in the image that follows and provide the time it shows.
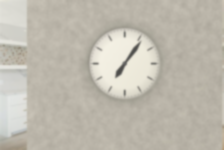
7:06
